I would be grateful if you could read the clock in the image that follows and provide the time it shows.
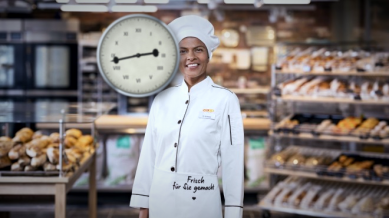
2:43
